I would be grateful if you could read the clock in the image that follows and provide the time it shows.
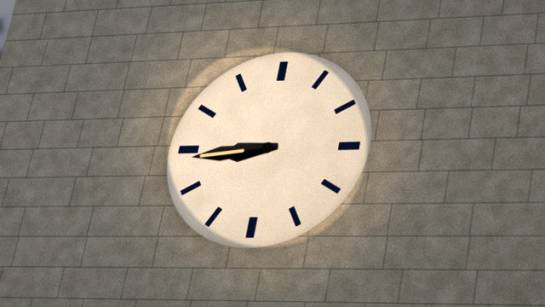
8:44
